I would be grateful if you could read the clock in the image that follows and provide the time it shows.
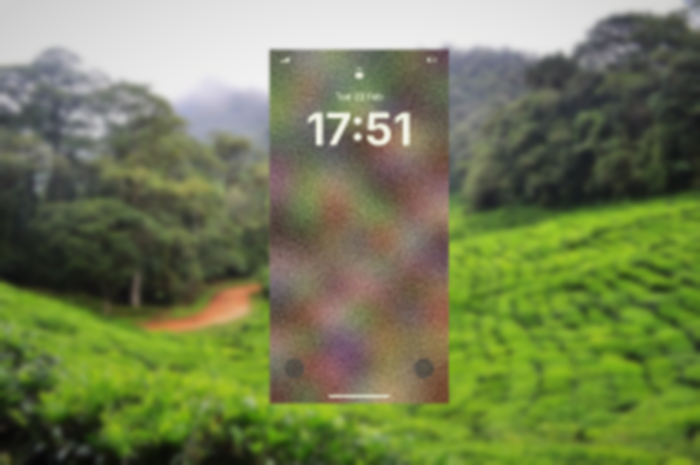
17:51
